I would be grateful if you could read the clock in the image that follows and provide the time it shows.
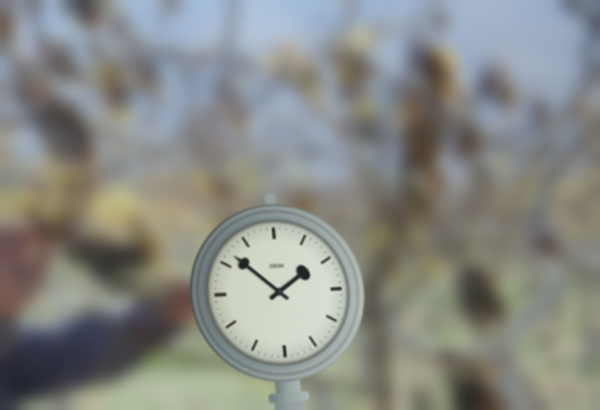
1:52
